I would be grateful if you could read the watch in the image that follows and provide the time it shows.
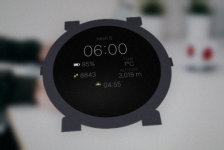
6:00
